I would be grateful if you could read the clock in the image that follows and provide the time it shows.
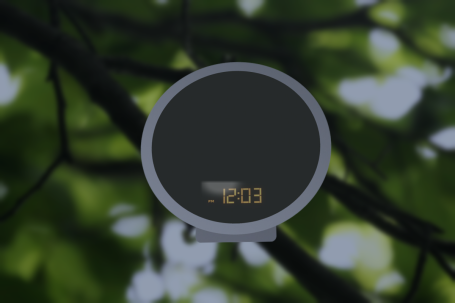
12:03
